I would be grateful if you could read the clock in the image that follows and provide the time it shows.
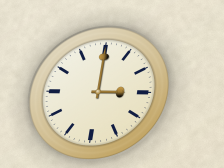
3:00
